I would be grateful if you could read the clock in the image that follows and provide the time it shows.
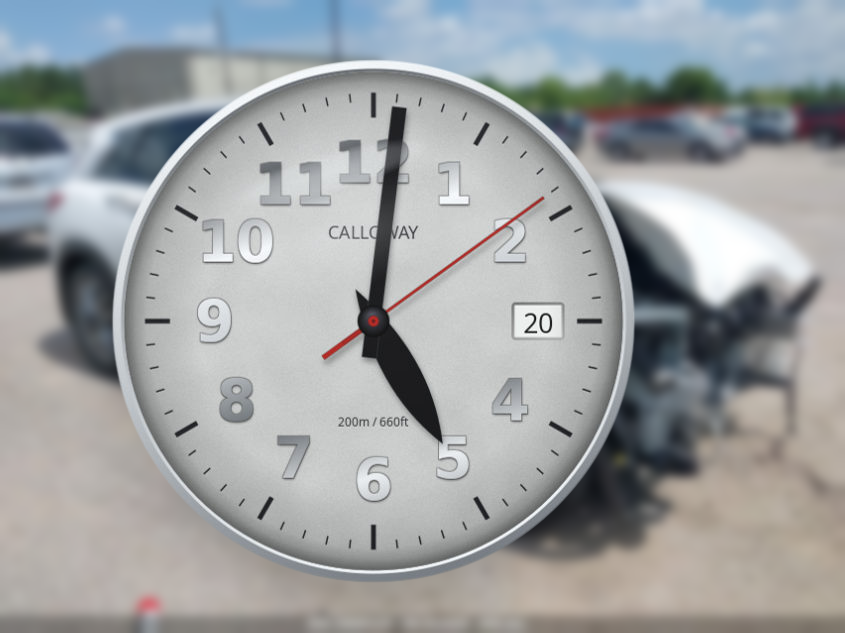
5:01:09
